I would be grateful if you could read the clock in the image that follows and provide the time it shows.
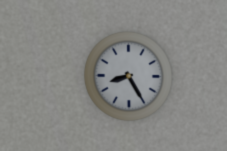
8:25
